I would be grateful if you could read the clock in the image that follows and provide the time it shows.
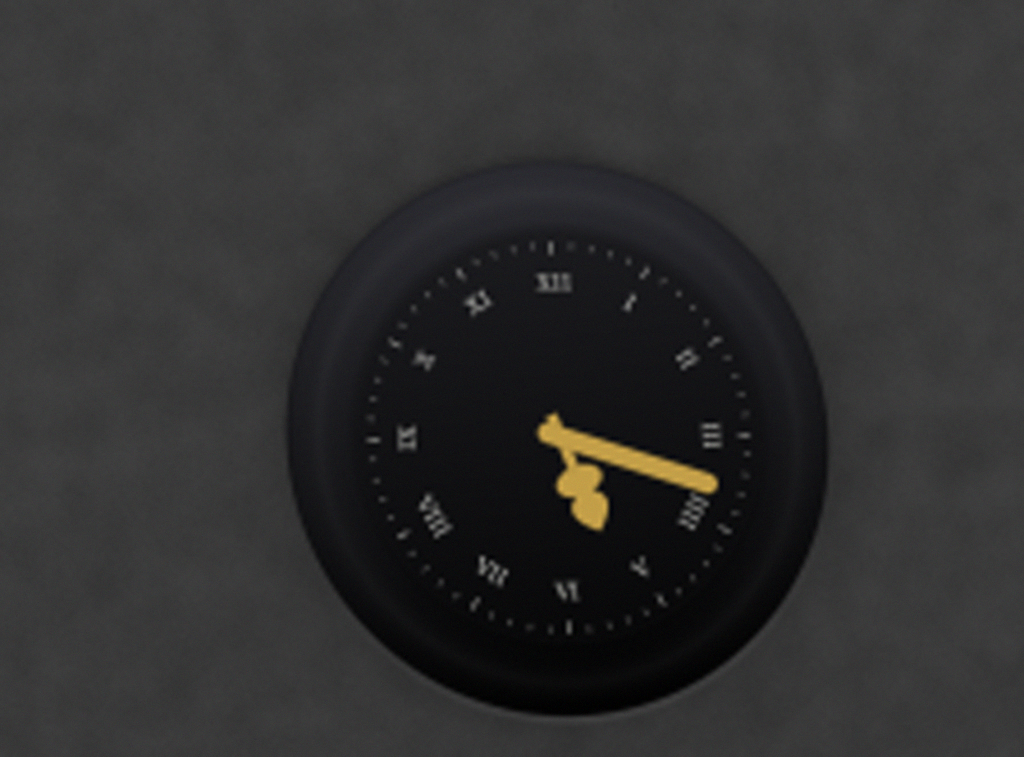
5:18
